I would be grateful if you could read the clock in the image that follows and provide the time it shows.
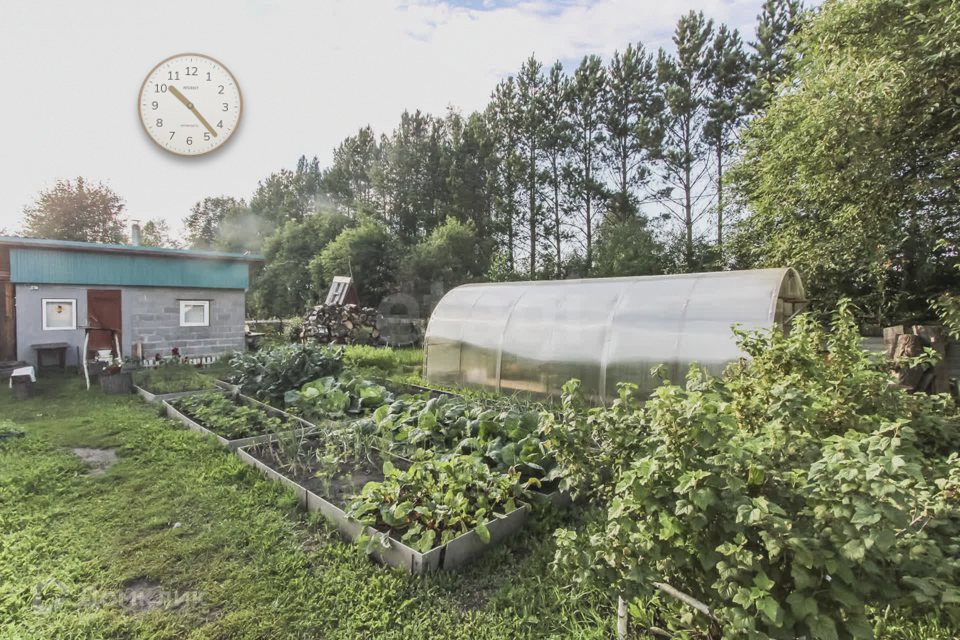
10:23
